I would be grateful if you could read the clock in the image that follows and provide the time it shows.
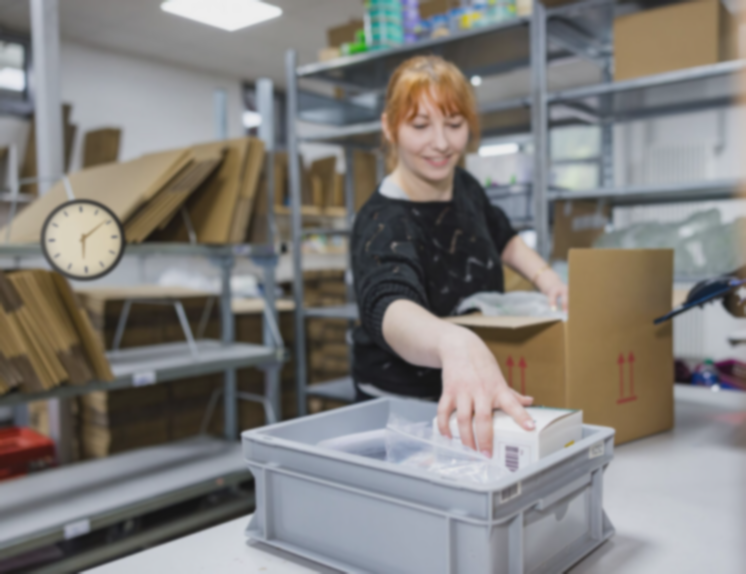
6:09
